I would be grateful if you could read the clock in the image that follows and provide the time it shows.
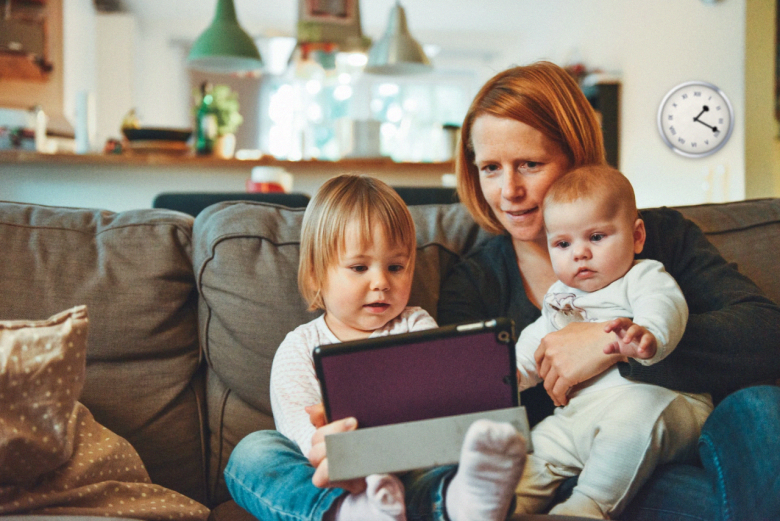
1:19
